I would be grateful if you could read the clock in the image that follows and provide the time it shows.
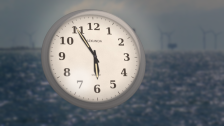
5:55
